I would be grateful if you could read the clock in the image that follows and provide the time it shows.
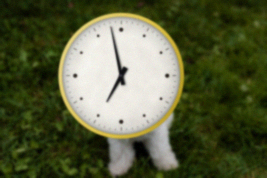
6:58
